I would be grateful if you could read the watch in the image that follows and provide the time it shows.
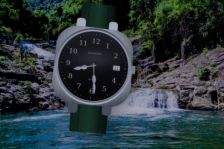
8:29
